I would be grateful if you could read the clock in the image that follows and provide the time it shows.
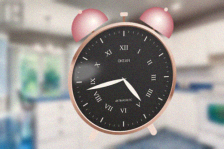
4:43
